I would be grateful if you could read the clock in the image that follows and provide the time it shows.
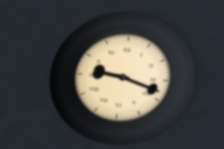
9:18
